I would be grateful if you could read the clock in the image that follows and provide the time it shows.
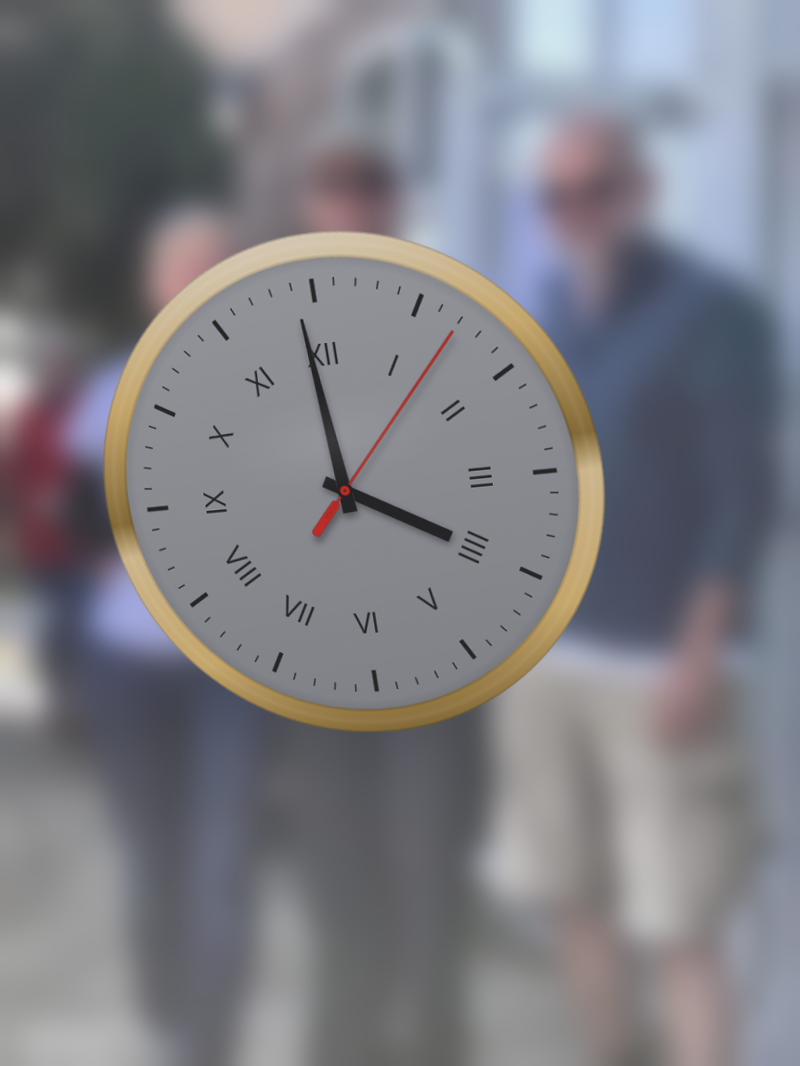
3:59:07
